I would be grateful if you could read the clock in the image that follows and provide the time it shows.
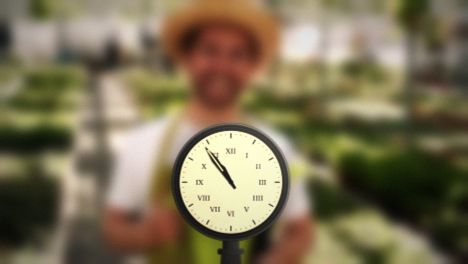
10:54
